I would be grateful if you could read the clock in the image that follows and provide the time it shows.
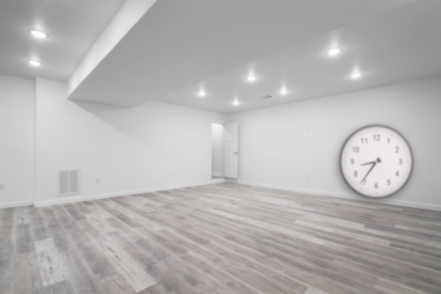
8:36
